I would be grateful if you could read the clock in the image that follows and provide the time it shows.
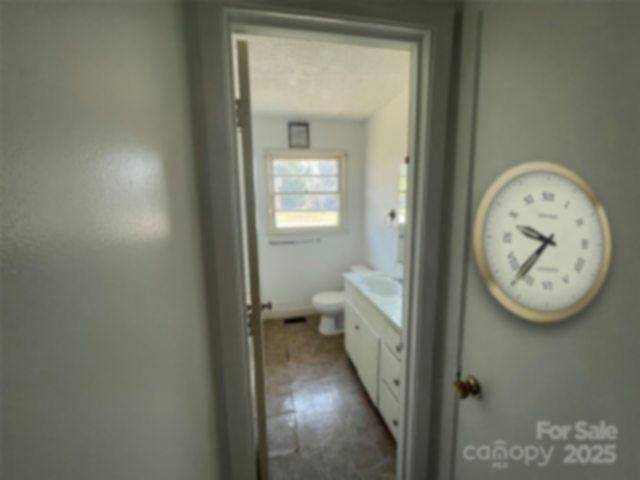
9:37
